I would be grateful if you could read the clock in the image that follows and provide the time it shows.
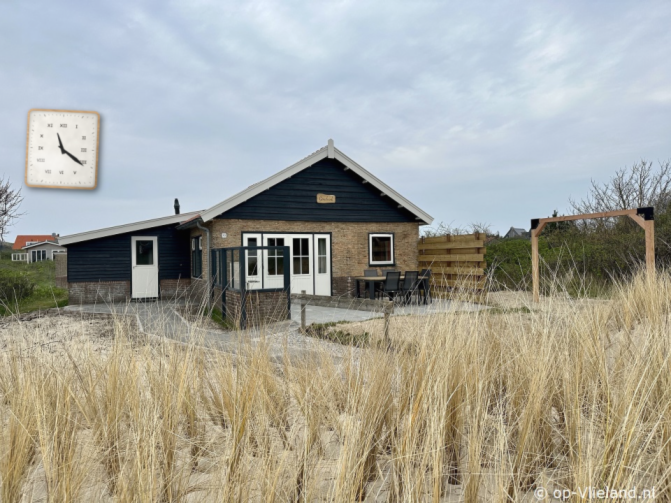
11:21
